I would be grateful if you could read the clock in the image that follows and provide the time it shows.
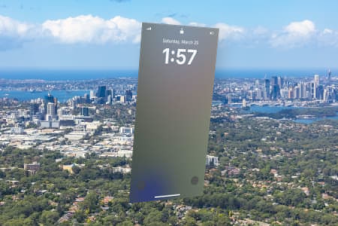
1:57
